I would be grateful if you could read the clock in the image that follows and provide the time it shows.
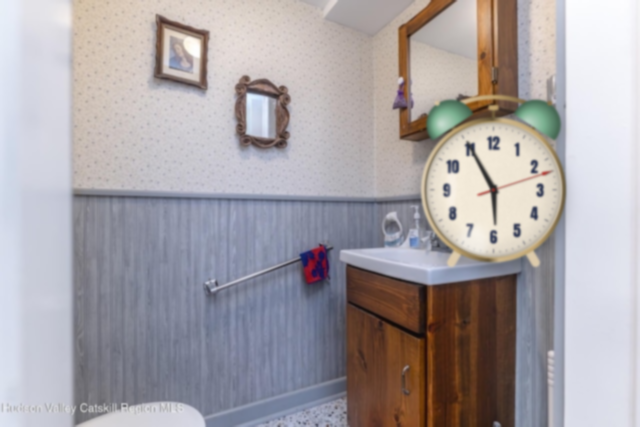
5:55:12
